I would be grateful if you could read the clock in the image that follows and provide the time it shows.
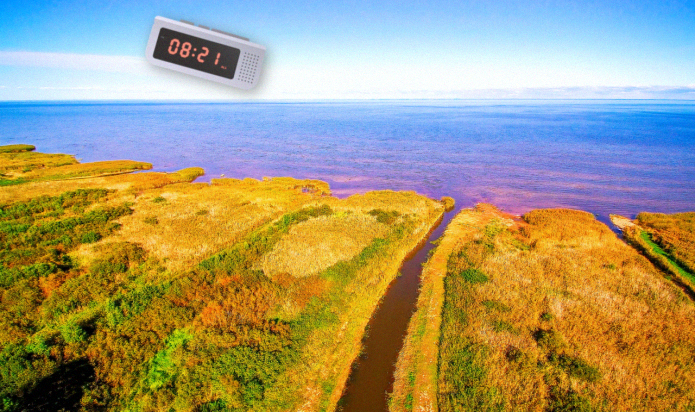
8:21
